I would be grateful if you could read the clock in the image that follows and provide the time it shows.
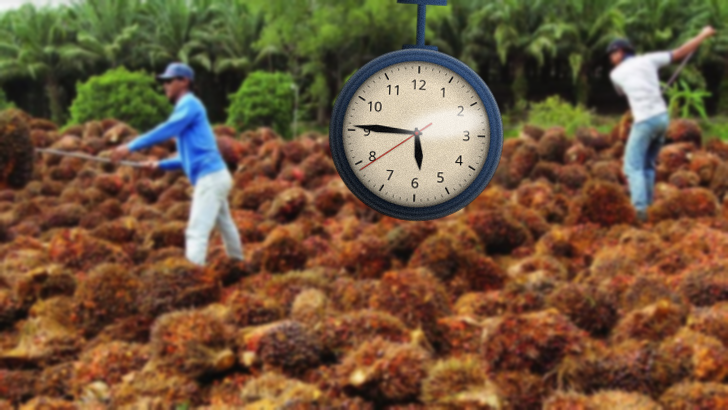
5:45:39
